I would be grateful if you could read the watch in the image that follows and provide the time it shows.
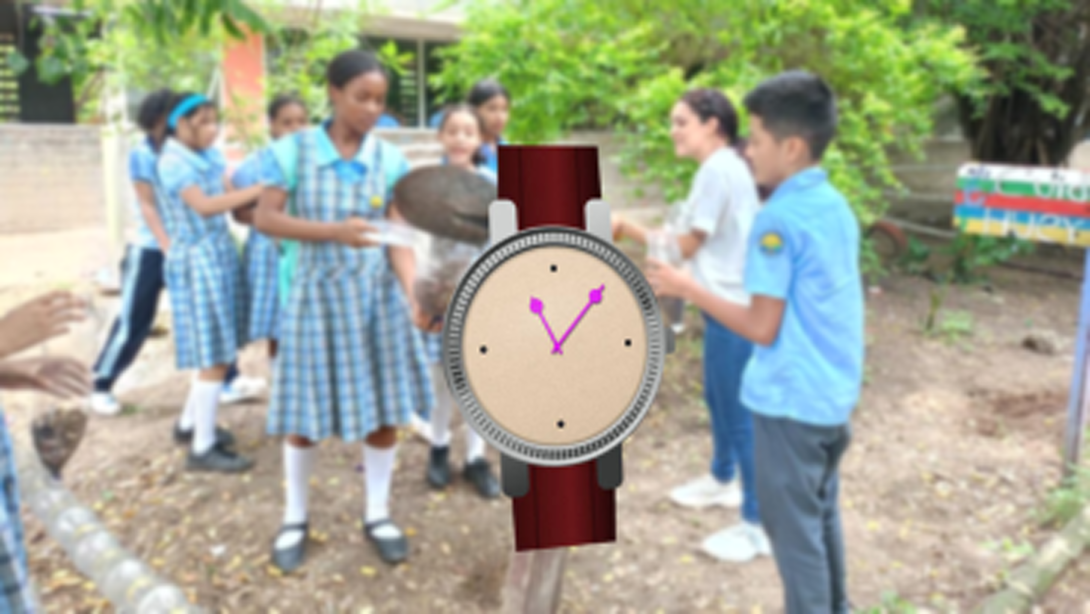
11:07
